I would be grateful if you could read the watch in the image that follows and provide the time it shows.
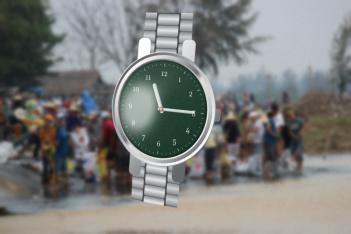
11:15
